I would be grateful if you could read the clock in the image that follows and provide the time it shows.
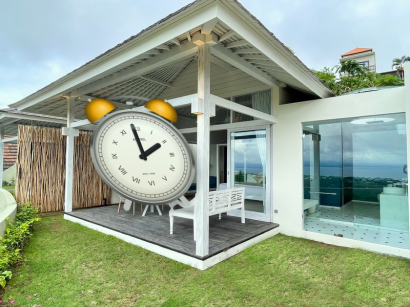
1:59
